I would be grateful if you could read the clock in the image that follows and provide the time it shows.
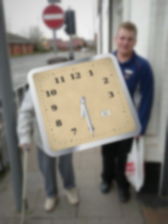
6:30
